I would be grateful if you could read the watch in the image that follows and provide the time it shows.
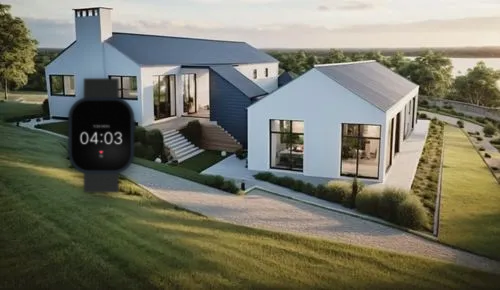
4:03
